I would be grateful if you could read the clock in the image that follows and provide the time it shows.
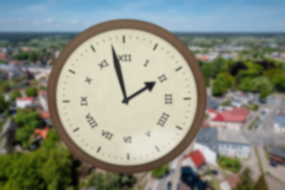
1:58
